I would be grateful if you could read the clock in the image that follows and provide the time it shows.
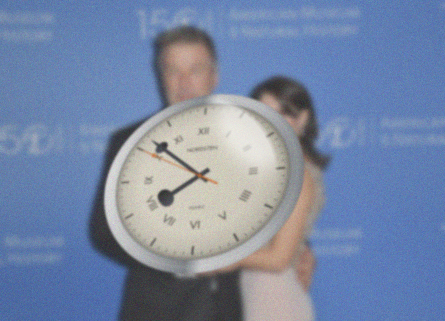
7:51:50
